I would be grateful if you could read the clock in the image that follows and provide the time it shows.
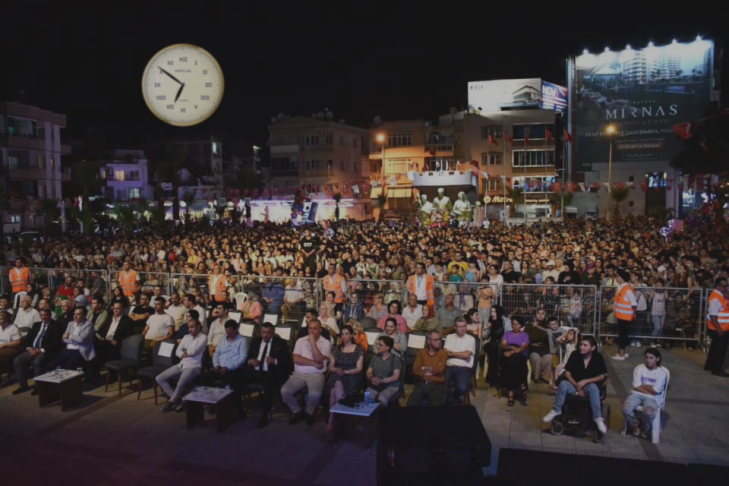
6:51
